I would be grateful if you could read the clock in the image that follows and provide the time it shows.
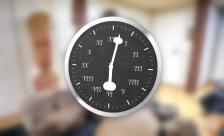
6:02
